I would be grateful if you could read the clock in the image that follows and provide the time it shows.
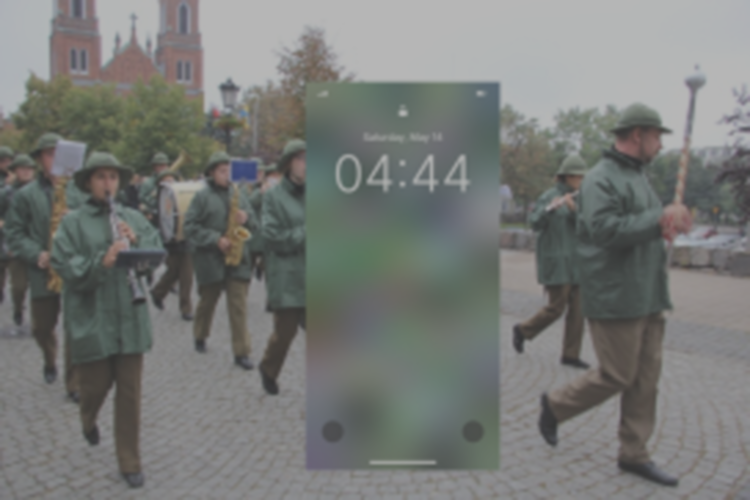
4:44
